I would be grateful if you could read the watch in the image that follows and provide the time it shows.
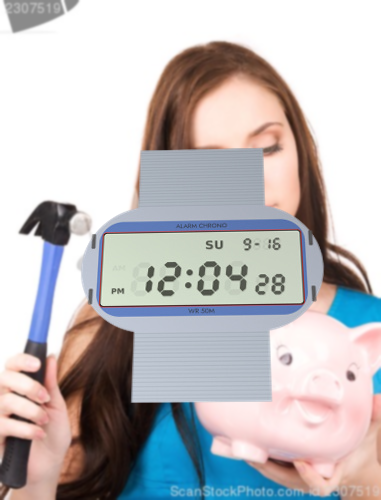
12:04:28
